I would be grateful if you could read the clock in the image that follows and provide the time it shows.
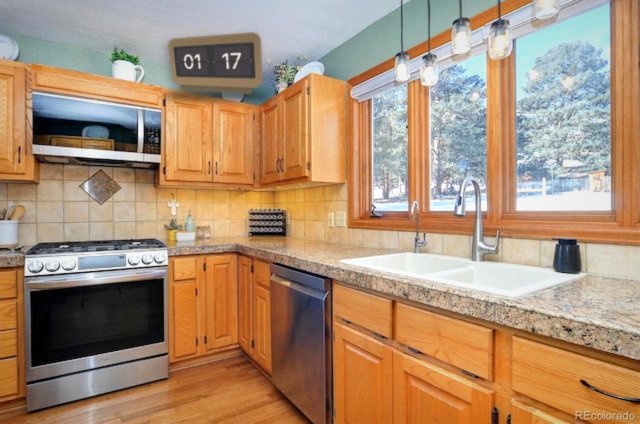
1:17
